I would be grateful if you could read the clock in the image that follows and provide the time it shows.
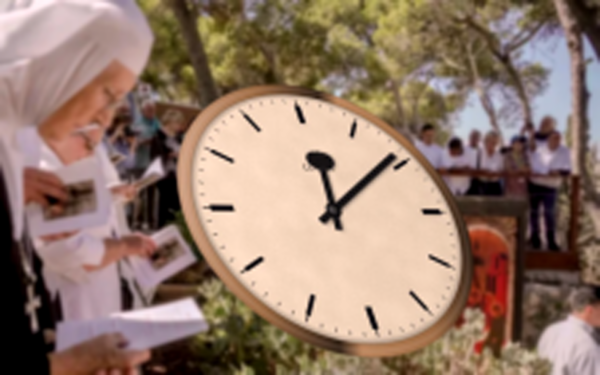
12:09
